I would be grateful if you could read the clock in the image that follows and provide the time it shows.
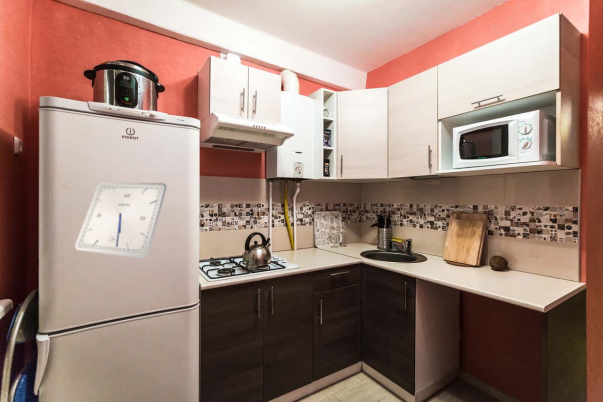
5:28
